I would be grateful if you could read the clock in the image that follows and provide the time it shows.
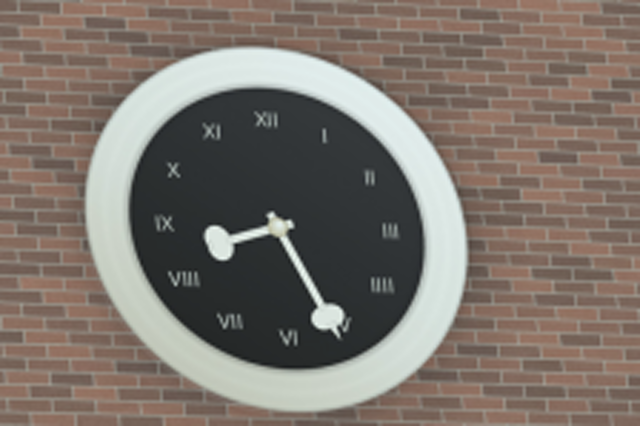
8:26
